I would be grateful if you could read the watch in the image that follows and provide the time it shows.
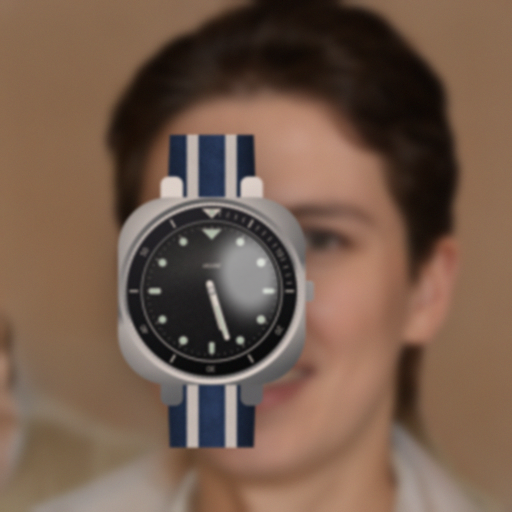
5:27
